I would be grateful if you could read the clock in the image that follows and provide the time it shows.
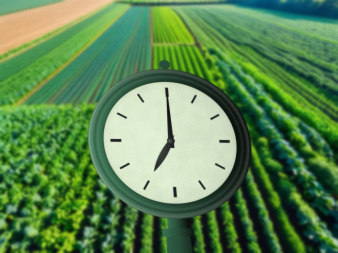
7:00
